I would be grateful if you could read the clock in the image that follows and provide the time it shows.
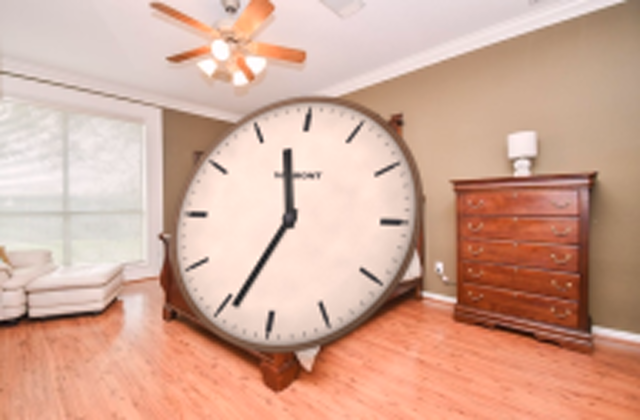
11:34
